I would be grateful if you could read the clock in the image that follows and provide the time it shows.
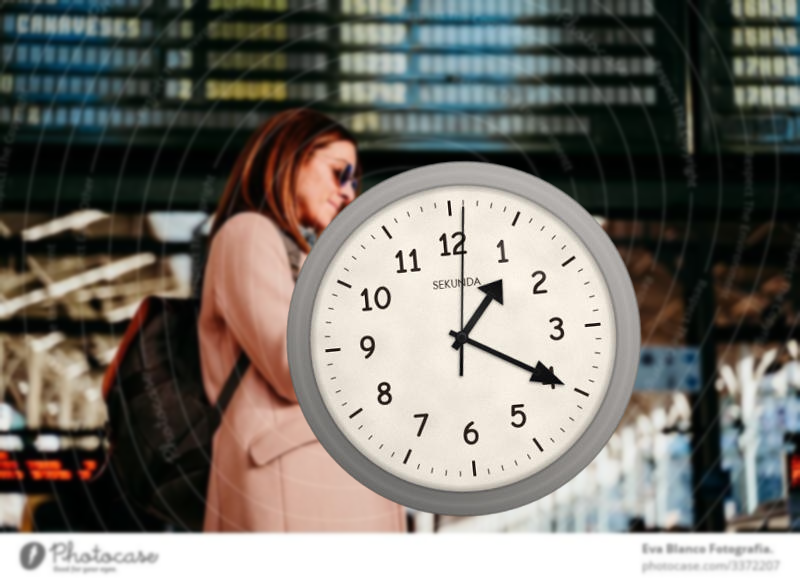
1:20:01
